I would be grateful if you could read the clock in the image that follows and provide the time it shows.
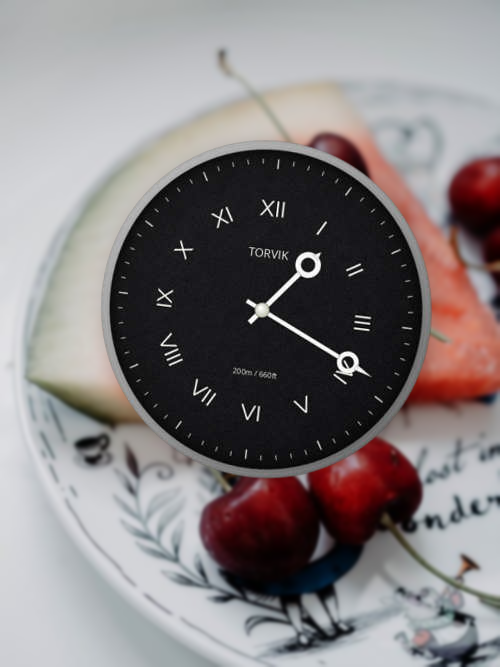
1:19
